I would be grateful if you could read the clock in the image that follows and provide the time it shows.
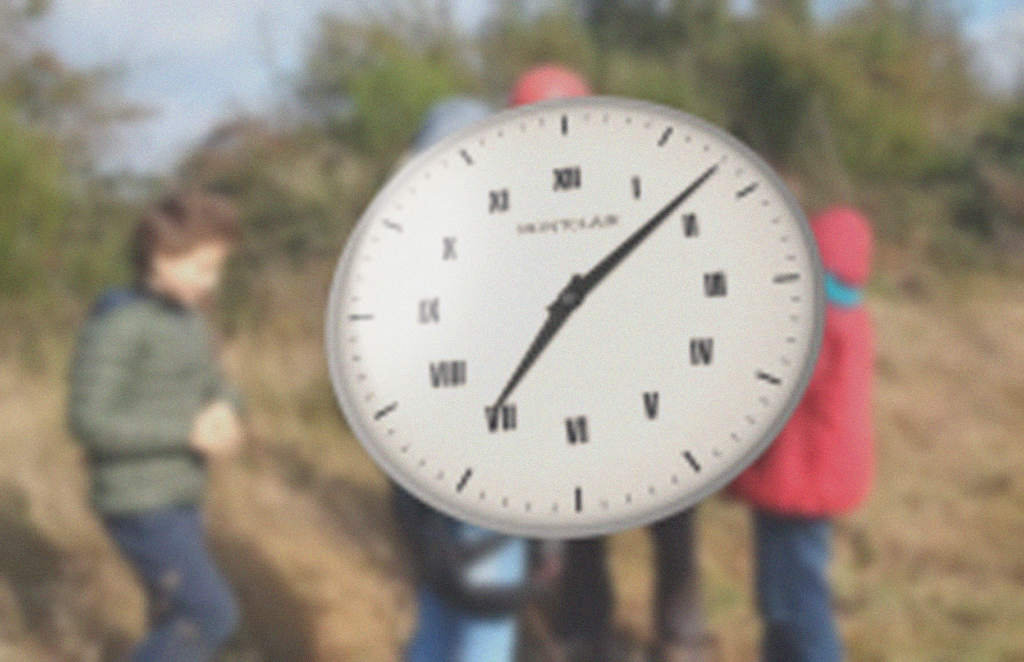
7:08
